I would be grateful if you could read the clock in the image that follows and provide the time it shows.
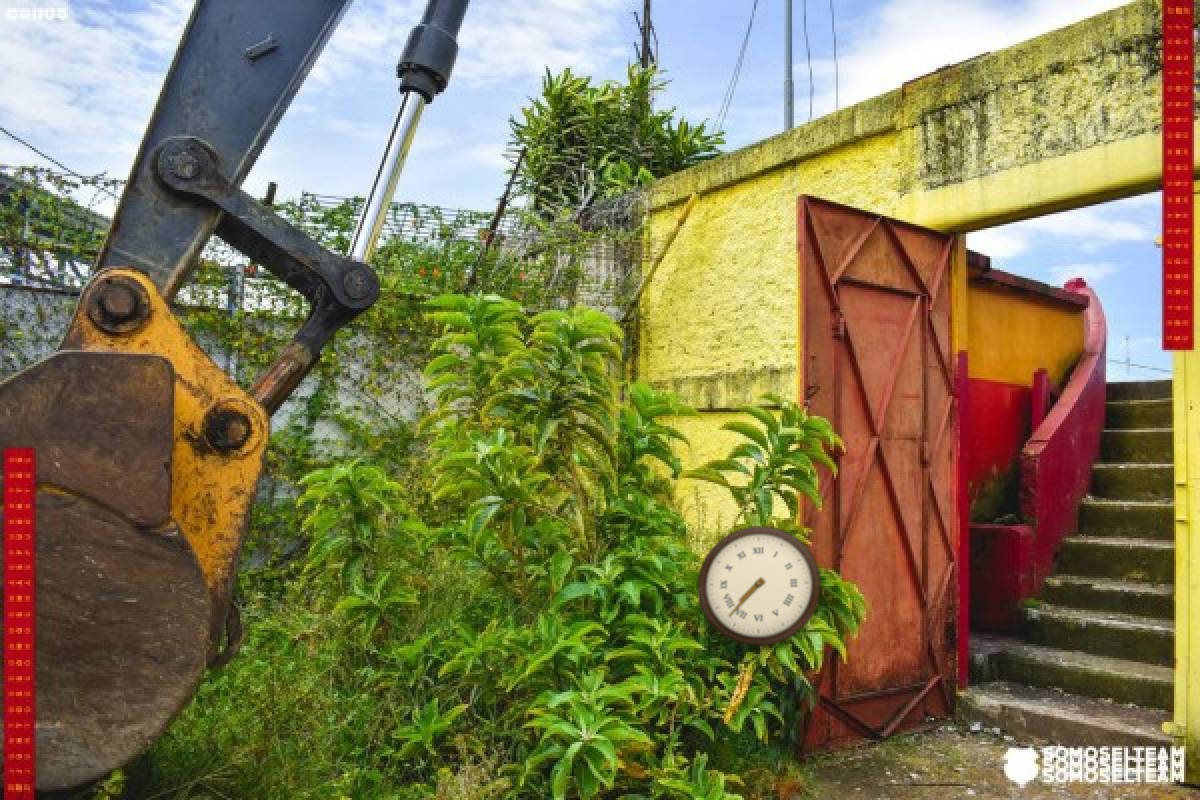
7:37
